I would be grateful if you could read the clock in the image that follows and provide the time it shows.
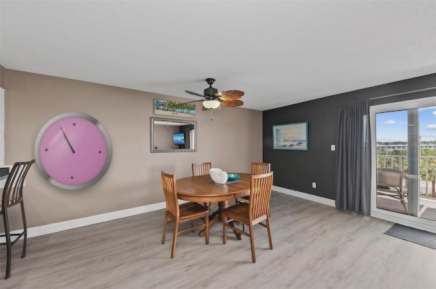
10:55
